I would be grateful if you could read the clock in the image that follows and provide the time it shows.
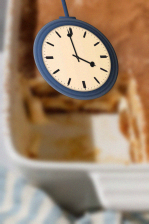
3:59
